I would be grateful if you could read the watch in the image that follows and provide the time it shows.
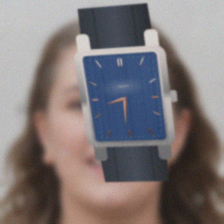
8:31
